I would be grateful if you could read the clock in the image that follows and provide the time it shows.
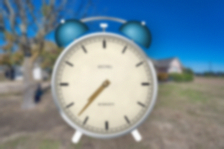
7:37
